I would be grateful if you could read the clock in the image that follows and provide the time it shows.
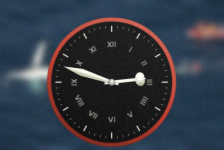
2:48
